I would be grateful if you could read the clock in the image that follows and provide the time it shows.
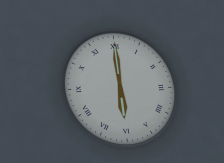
6:00
